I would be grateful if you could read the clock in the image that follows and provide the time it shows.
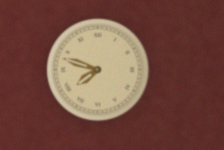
7:48
